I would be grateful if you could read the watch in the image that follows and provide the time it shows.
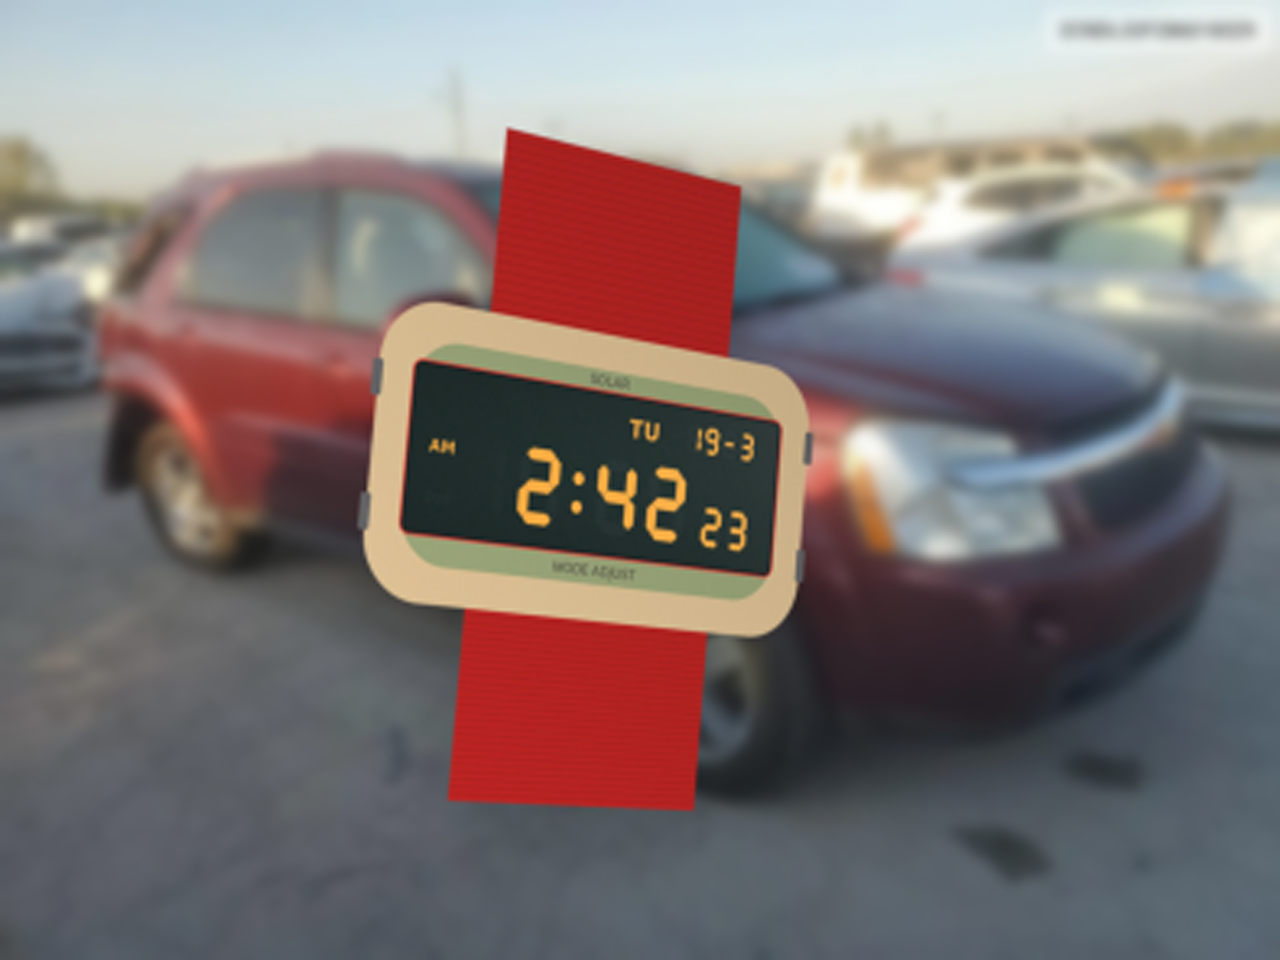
2:42:23
